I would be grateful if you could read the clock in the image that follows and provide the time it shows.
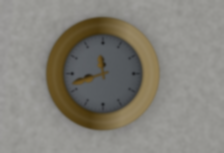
11:42
